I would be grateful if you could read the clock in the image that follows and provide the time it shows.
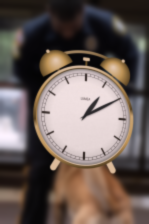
1:10
